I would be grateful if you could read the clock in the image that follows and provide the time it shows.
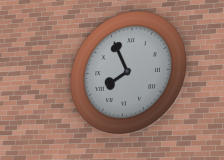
7:55
